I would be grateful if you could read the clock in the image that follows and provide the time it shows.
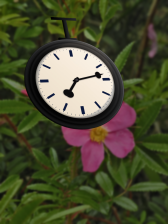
7:13
